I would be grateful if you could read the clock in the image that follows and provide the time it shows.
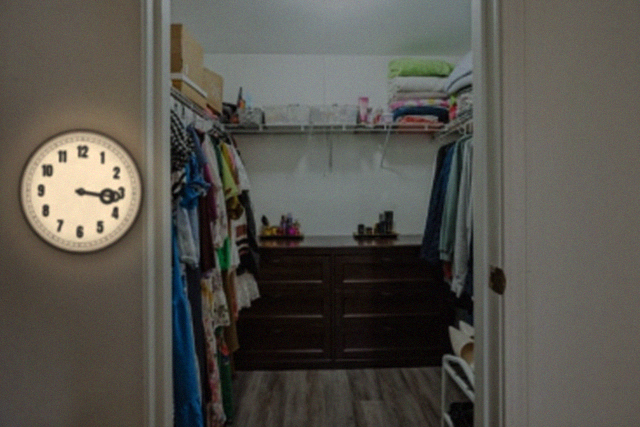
3:16
